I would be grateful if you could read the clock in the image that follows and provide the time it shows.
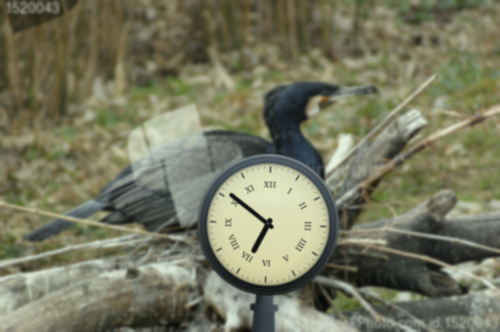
6:51
